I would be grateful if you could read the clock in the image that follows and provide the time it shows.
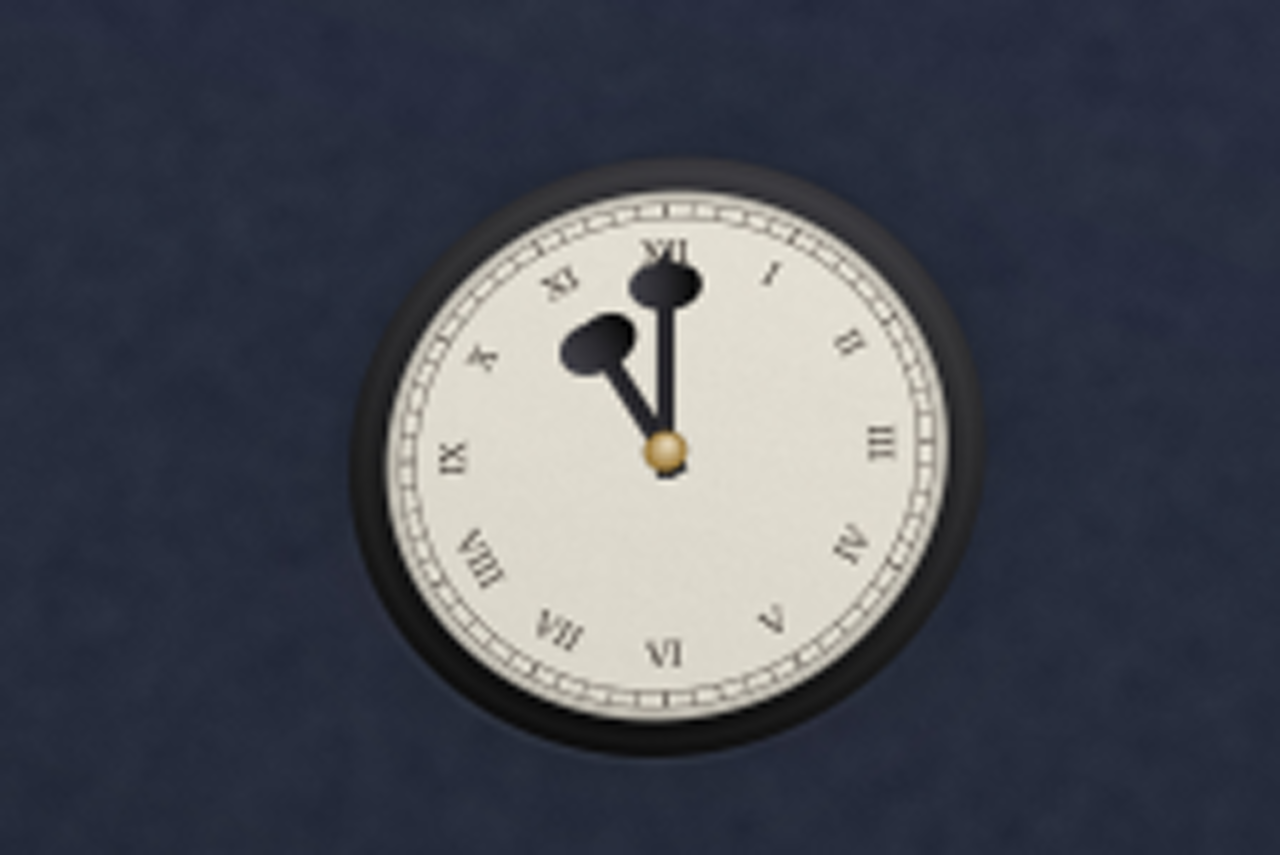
11:00
